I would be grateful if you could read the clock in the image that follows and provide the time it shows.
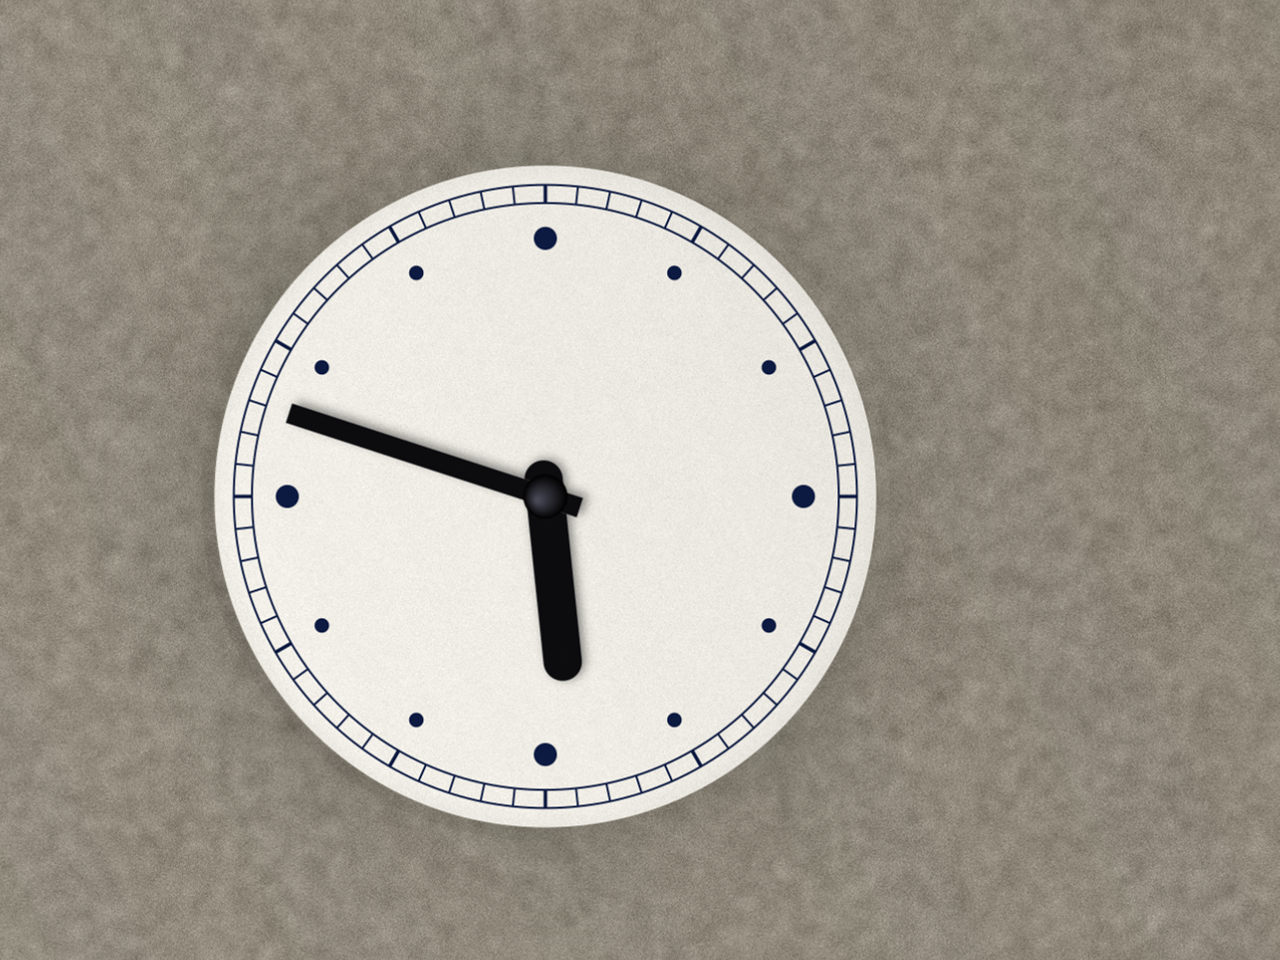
5:48
